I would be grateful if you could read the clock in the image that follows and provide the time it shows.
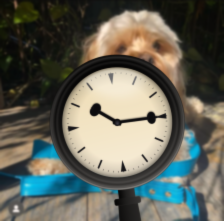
10:15
